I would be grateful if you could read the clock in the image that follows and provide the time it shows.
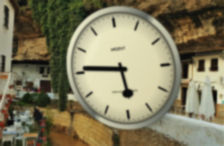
5:46
